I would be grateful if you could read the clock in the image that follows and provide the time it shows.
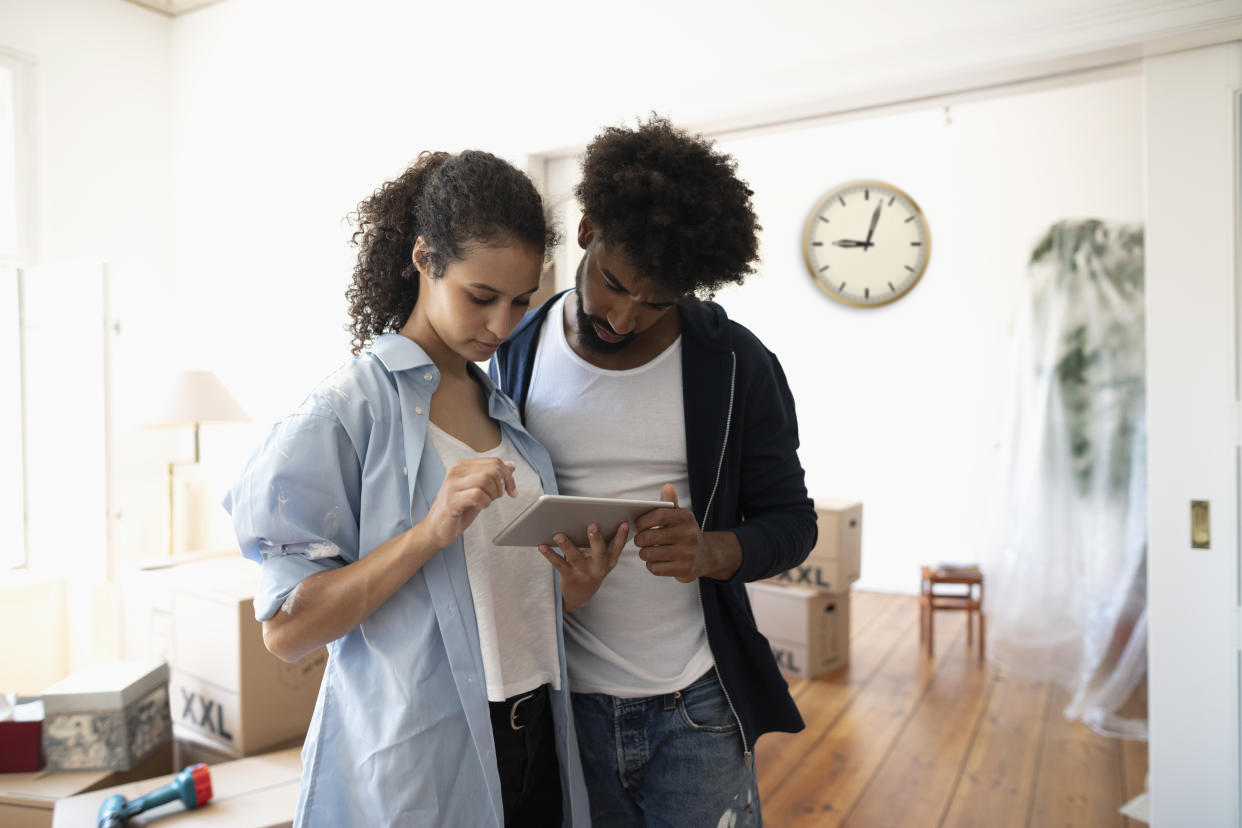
9:03
